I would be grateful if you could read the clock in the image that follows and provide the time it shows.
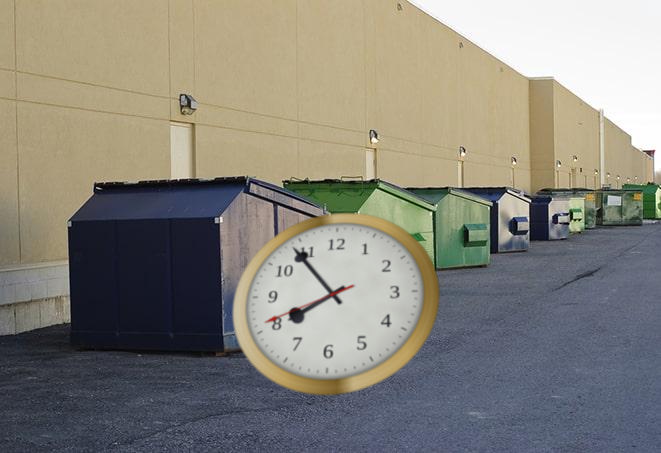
7:53:41
